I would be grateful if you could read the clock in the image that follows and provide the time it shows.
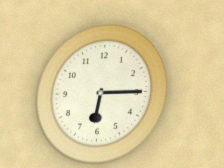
6:15
